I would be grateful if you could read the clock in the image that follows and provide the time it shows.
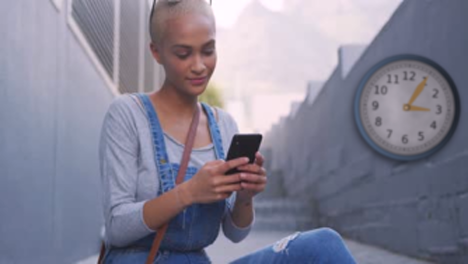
3:05
